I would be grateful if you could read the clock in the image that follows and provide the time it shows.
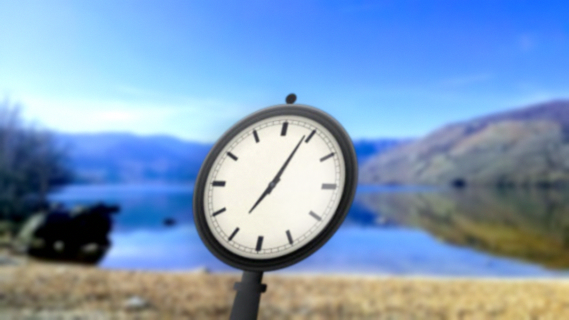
7:04
